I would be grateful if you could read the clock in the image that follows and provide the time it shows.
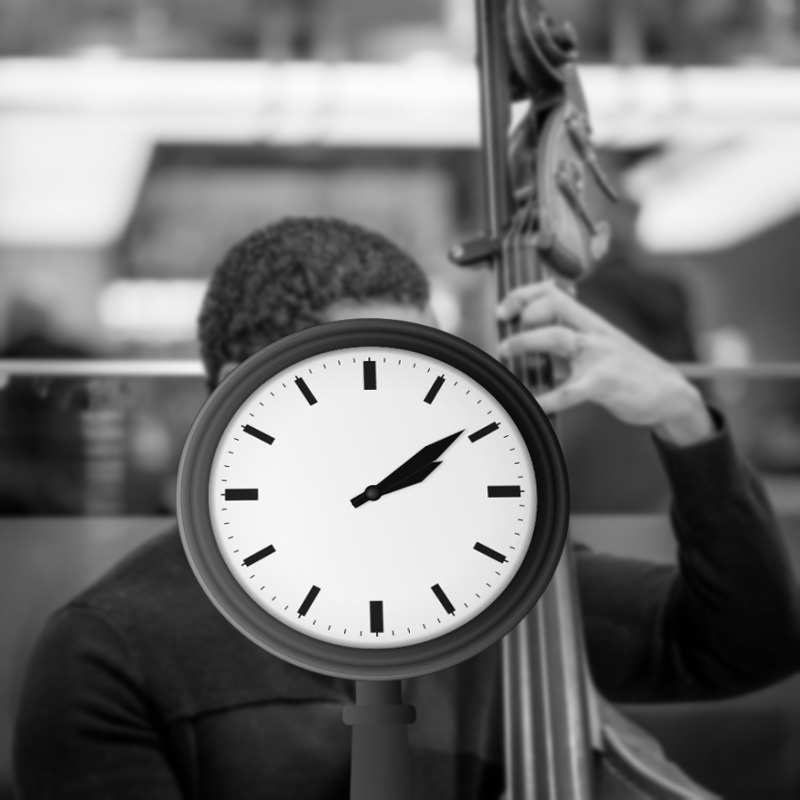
2:09
